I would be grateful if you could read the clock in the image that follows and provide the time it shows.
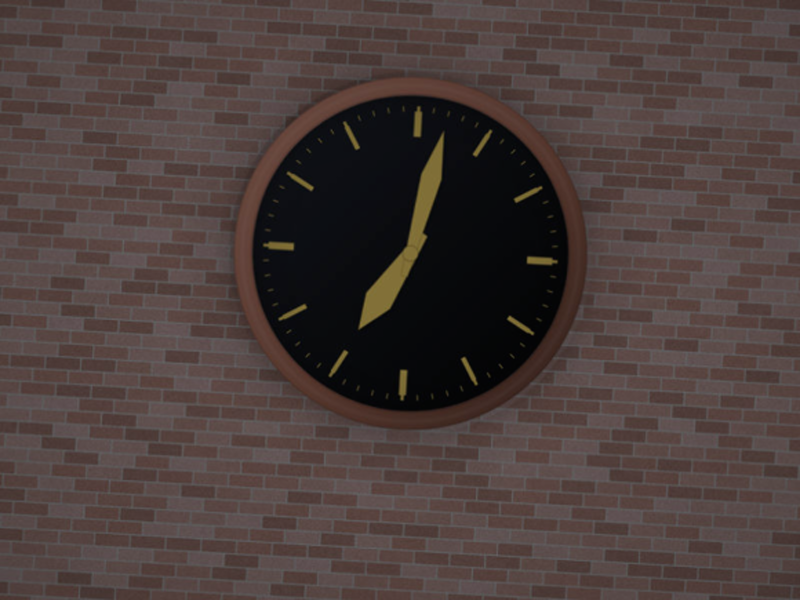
7:02
